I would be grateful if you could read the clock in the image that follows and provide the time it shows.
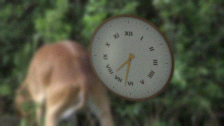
7:32
